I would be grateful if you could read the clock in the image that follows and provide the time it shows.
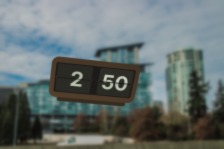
2:50
